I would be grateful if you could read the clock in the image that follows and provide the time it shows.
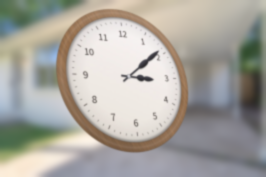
3:09
